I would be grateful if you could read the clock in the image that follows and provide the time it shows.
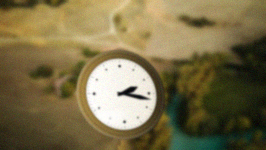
2:17
